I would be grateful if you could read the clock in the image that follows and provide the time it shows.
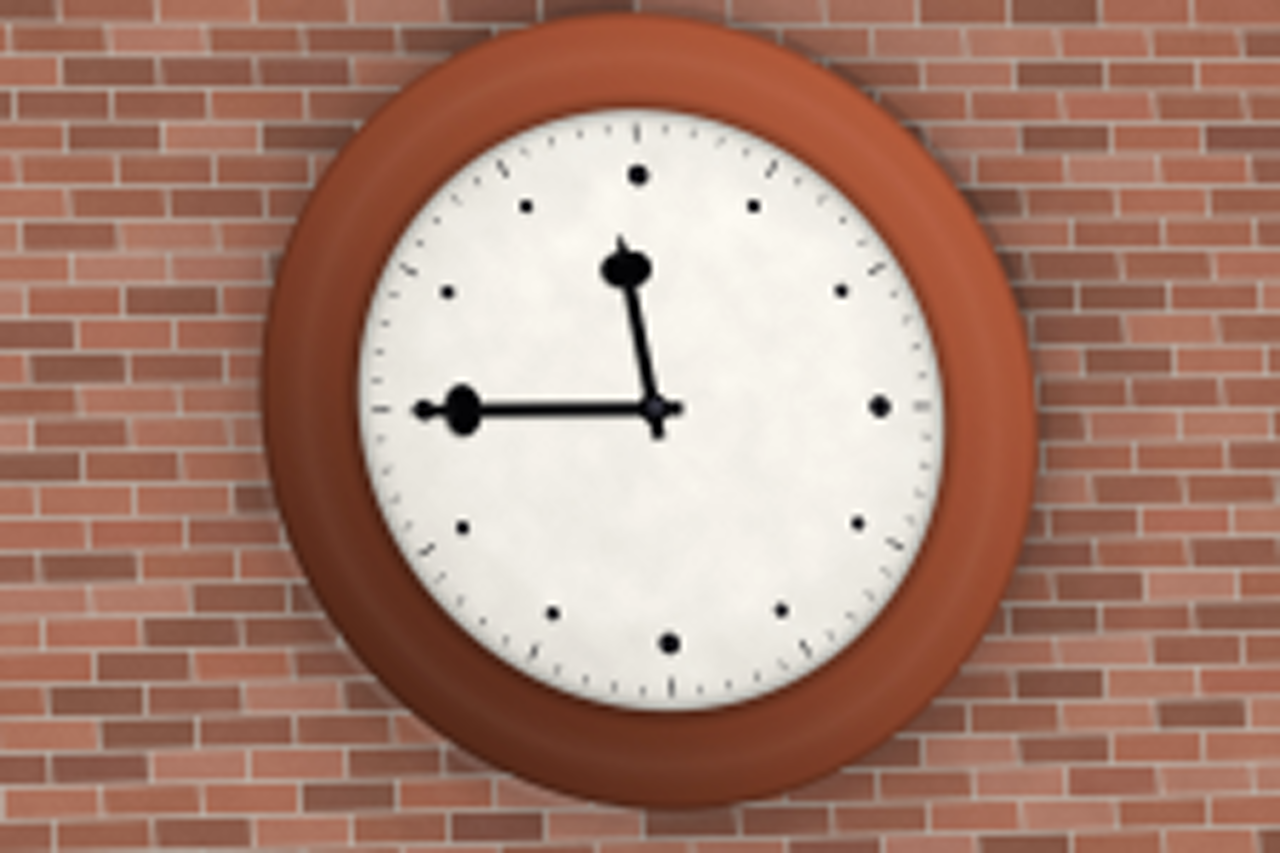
11:45
